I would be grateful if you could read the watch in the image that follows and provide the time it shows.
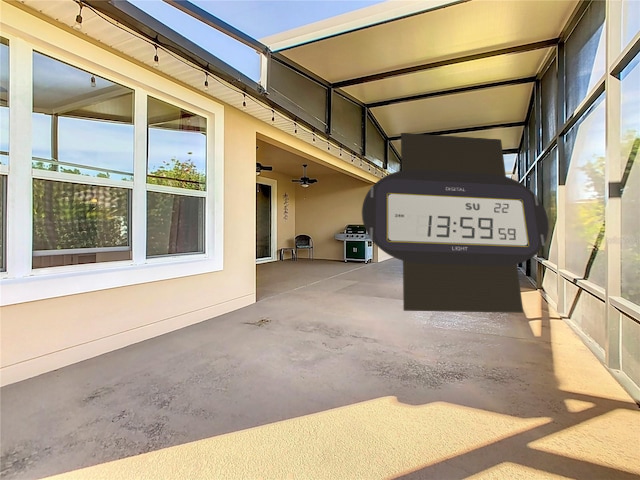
13:59:59
